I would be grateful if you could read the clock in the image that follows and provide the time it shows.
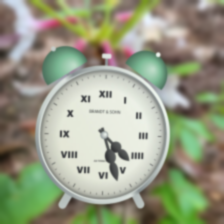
4:27
